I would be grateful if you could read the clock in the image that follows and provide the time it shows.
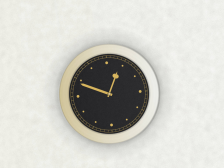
12:49
